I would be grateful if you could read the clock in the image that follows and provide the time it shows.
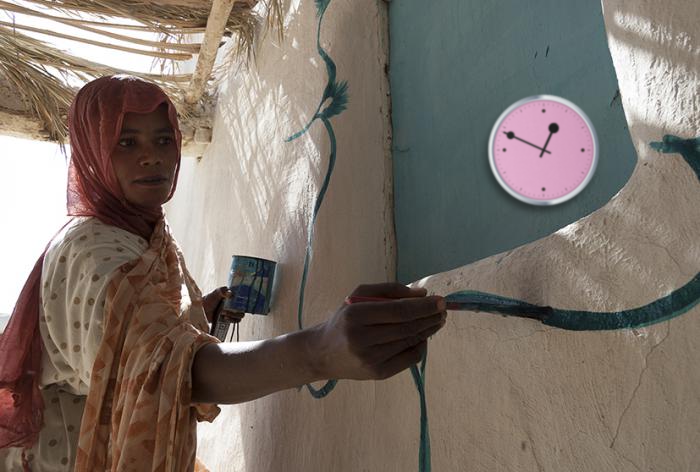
12:49
